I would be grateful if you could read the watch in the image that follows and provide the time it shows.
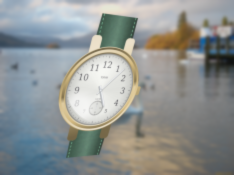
5:07
